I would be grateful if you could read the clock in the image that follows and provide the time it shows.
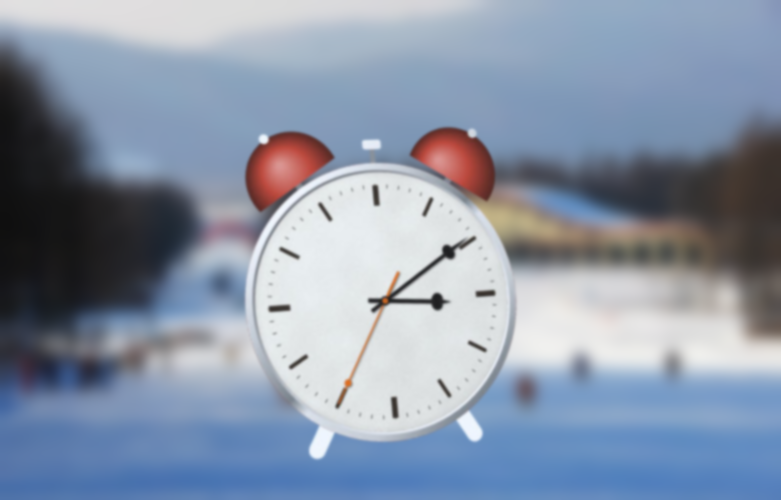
3:09:35
